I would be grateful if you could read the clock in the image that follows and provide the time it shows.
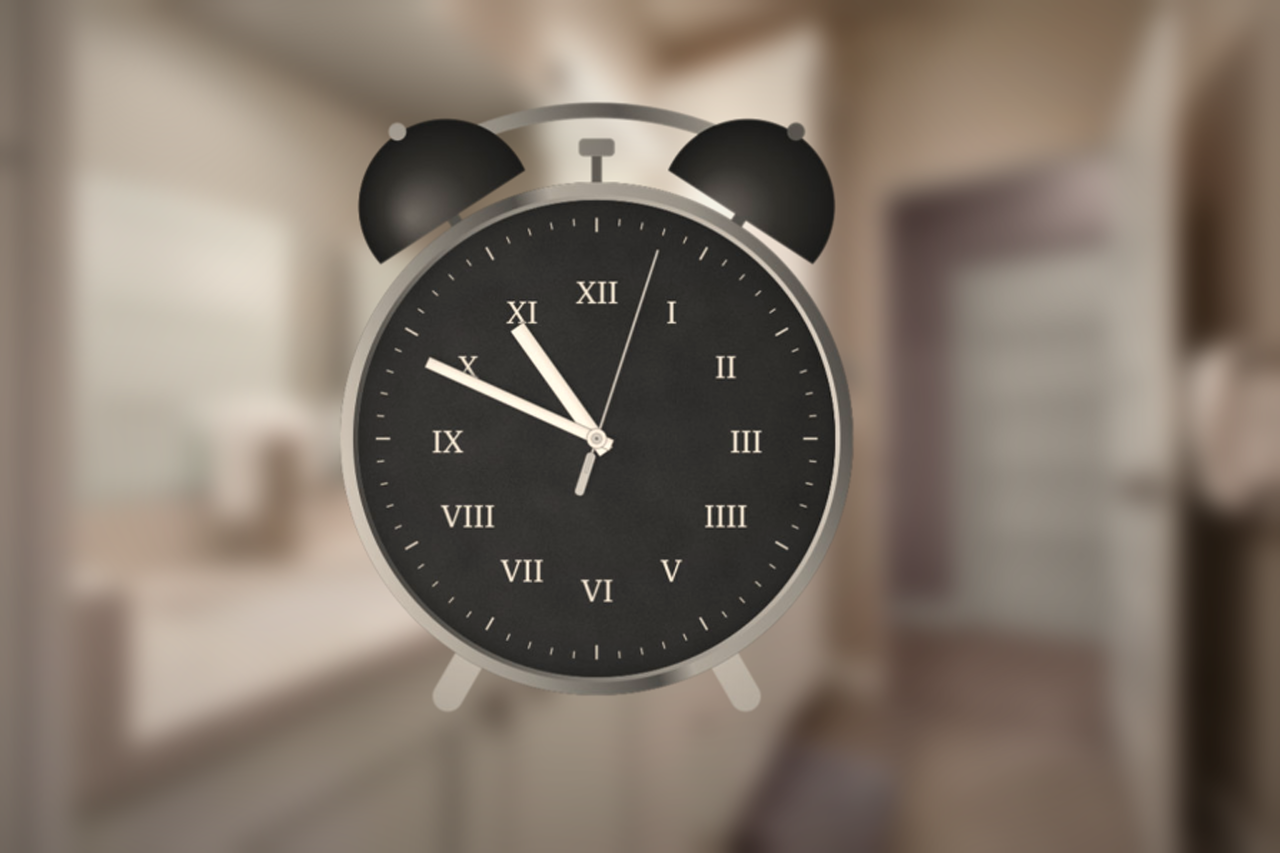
10:49:03
